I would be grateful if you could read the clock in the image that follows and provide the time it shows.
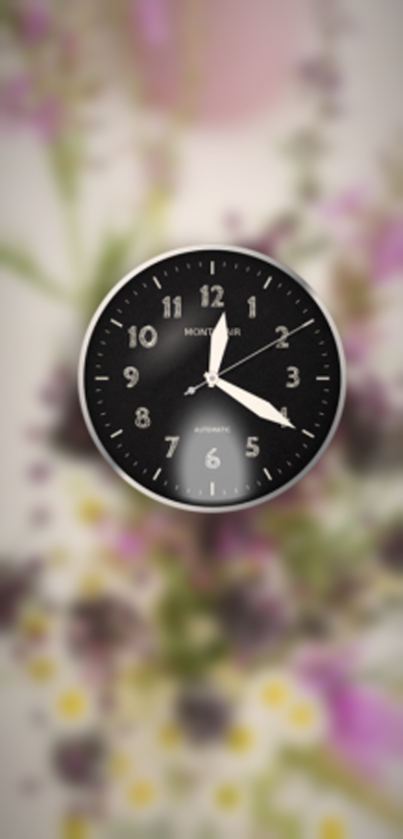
12:20:10
